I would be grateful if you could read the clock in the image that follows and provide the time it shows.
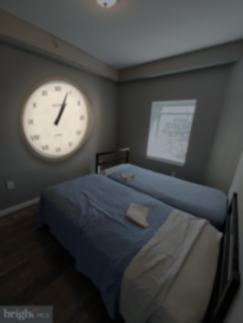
1:04
